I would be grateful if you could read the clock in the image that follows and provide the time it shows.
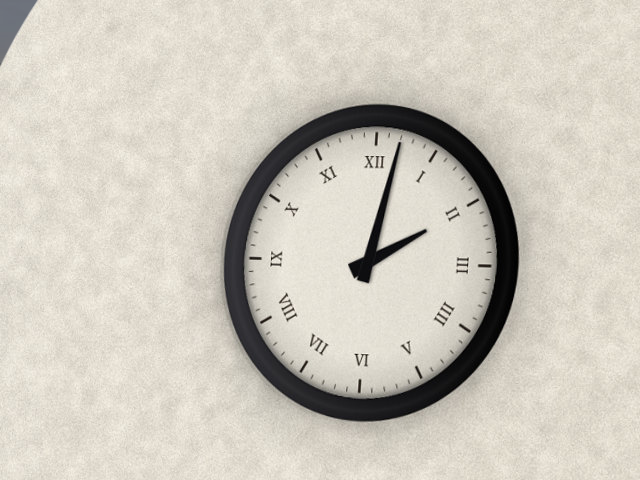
2:02
